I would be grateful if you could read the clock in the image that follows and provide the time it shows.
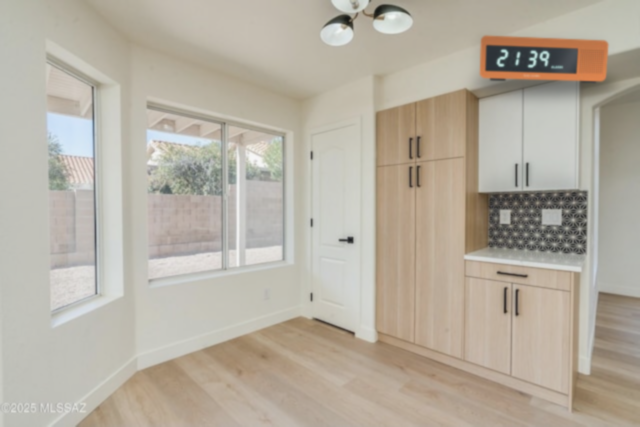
21:39
